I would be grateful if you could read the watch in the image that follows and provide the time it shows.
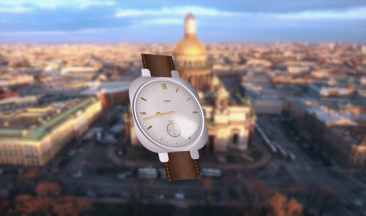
8:43
